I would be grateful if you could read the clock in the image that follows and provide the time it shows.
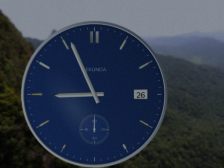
8:56
